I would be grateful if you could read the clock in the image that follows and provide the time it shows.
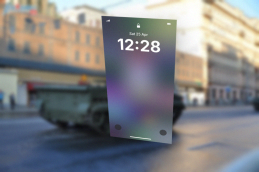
12:28
